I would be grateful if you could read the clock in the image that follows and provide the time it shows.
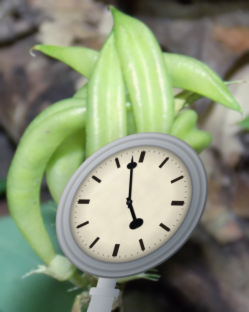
4:58
